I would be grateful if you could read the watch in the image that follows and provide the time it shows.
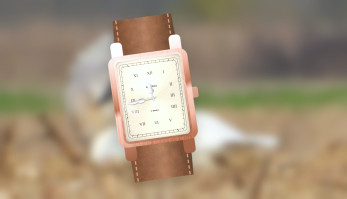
11:44
